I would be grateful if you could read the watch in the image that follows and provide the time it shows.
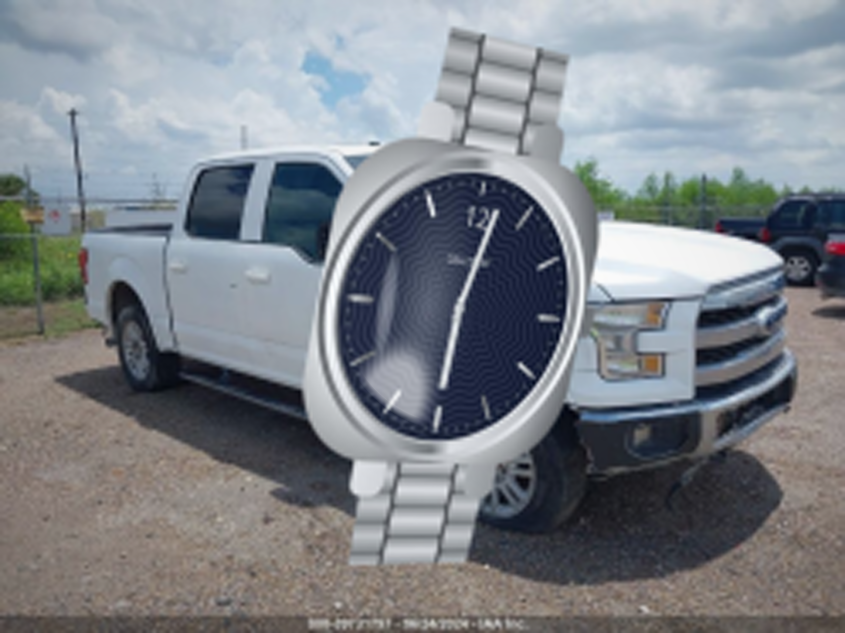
6:02
